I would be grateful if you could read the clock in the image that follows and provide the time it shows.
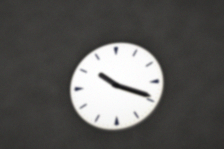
10:19
